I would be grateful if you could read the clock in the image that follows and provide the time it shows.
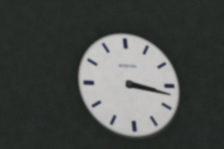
3:17
